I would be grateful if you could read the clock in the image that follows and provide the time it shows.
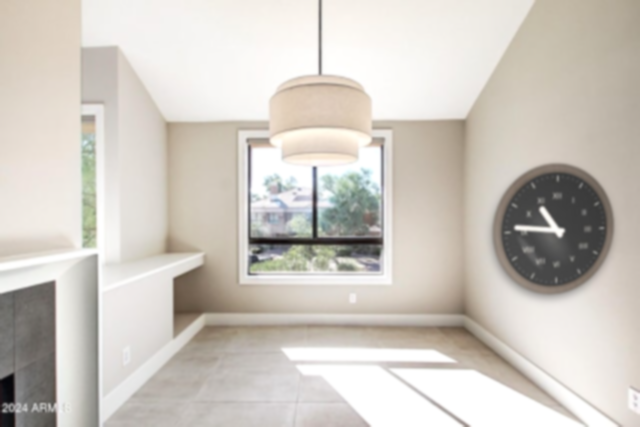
10:46
